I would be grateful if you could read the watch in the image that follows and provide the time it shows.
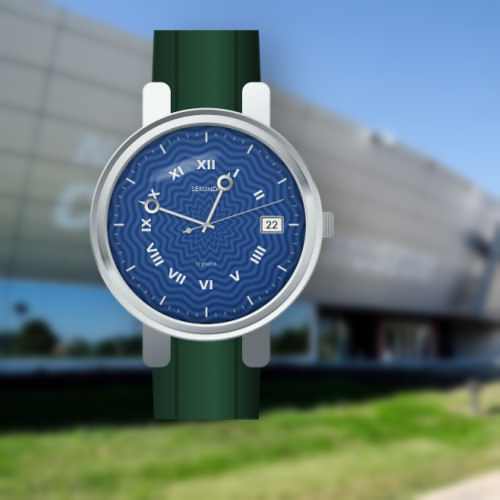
12:48:12
